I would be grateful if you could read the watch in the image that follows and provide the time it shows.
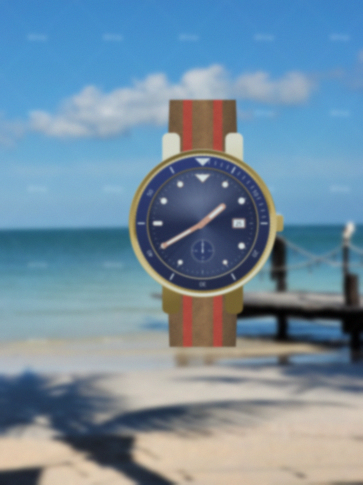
1:40
